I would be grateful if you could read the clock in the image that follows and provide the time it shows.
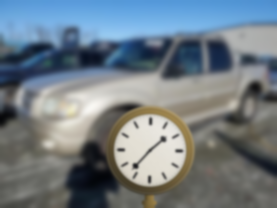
1:37
